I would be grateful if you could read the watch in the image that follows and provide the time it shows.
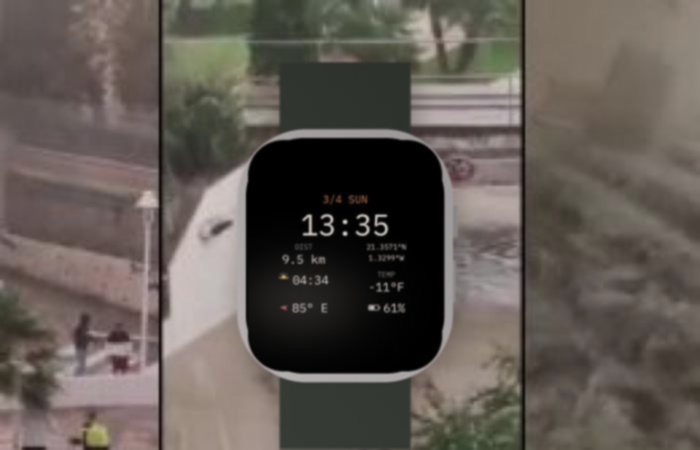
13:35
